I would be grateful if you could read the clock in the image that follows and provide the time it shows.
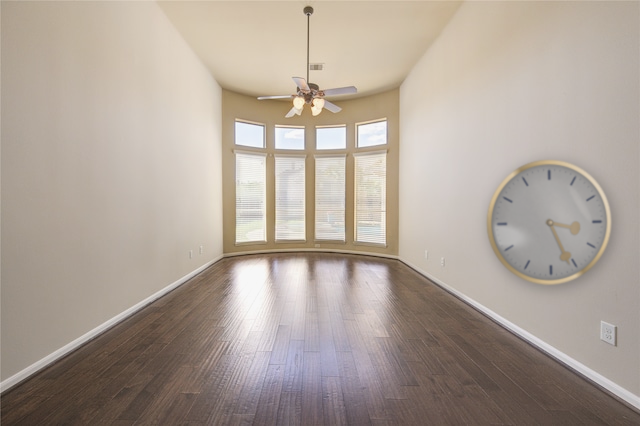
3:26
